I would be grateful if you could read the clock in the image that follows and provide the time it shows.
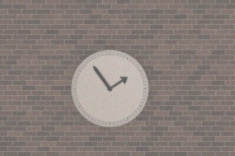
1:54
